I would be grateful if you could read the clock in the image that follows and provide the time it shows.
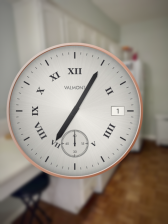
7:05
